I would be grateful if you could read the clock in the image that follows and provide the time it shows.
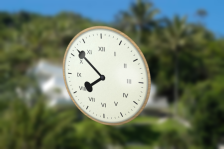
7:52
